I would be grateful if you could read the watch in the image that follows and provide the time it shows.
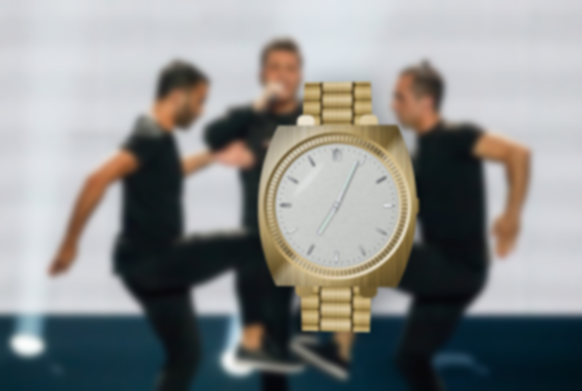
7:04
